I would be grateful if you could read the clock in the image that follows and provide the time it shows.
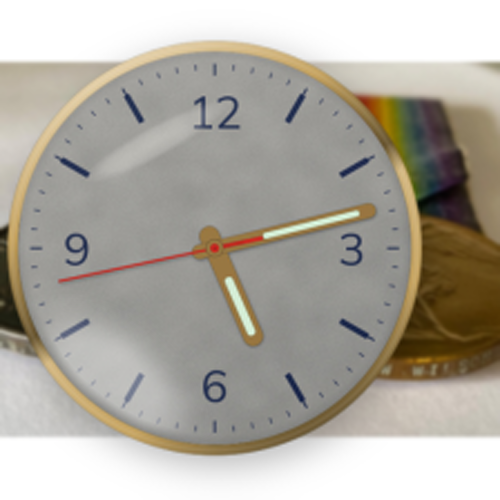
5:12:43
